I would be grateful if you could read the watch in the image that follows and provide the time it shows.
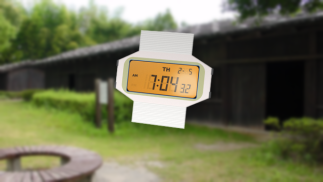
7:04:32
